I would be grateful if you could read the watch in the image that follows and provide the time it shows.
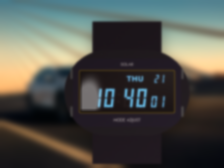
10:40:01
